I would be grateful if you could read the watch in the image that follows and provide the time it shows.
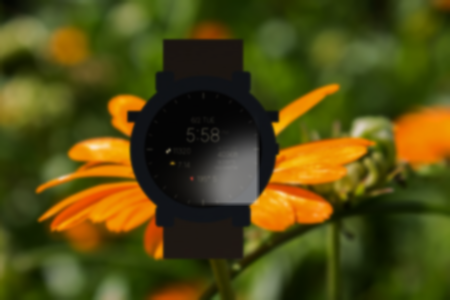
5:58
